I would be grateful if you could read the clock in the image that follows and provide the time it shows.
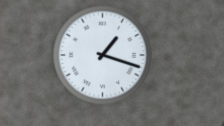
1:18
